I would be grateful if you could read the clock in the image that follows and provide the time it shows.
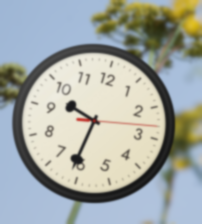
9:31:13
